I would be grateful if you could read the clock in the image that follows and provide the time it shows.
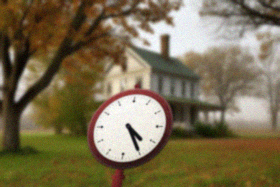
4:25
